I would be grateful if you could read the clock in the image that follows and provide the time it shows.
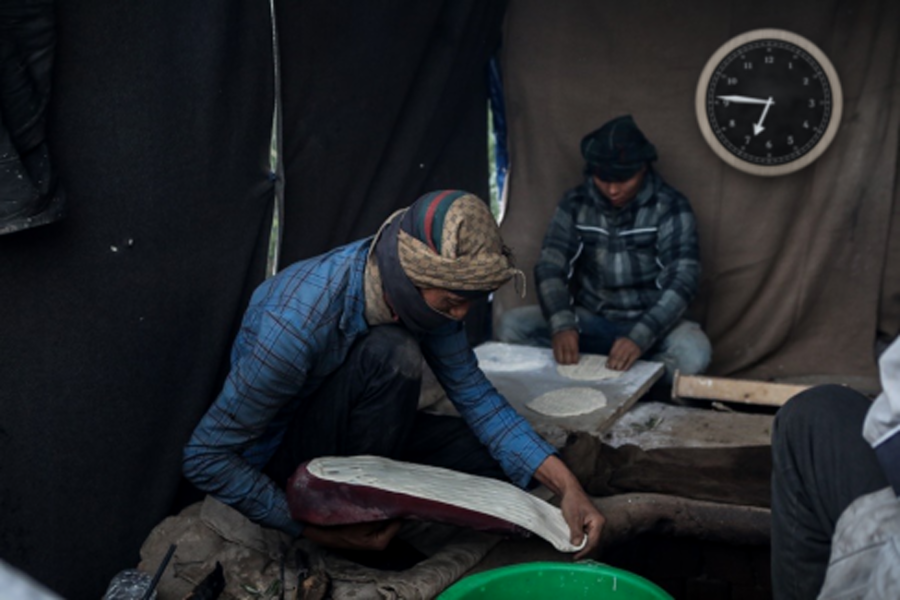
6:46
